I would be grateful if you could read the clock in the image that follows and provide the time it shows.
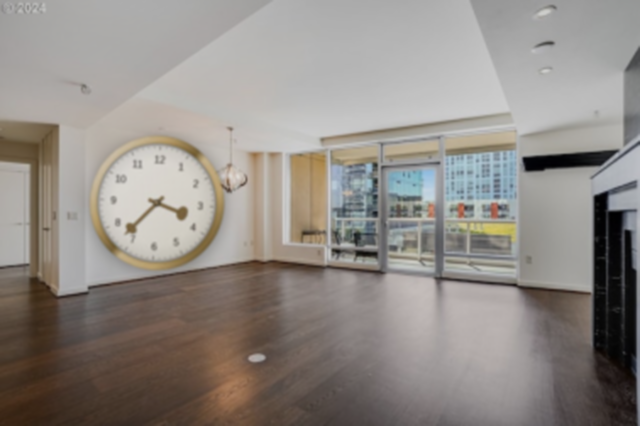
3:37
